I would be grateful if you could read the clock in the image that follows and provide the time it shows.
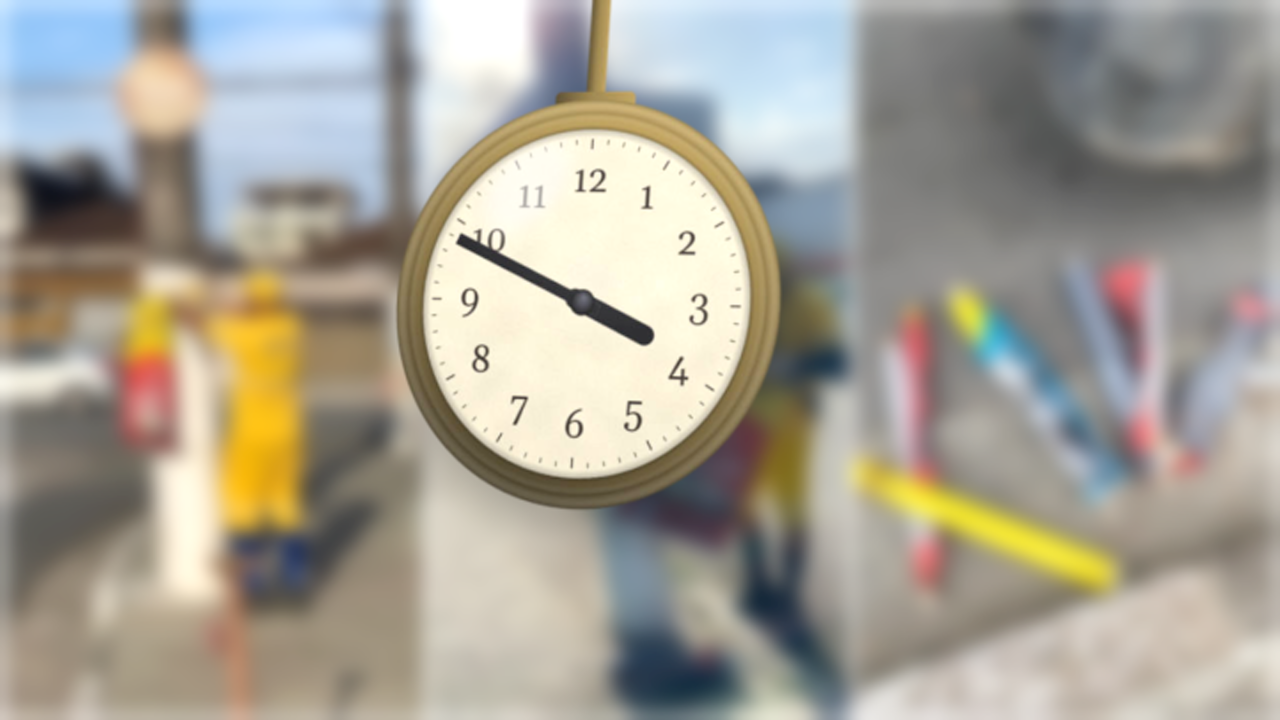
3:49
